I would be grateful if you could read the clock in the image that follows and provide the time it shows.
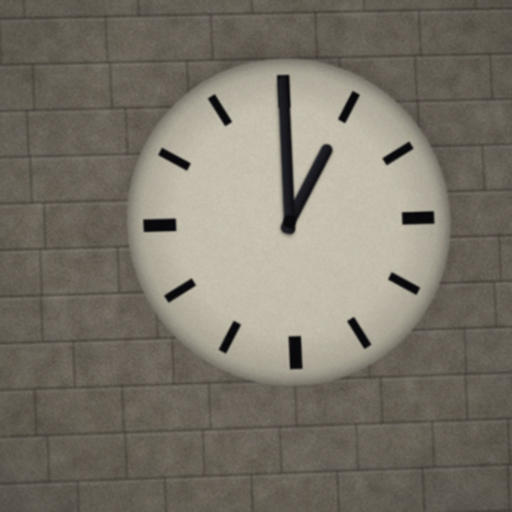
1:00
